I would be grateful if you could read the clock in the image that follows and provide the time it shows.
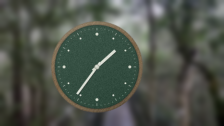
1:36
